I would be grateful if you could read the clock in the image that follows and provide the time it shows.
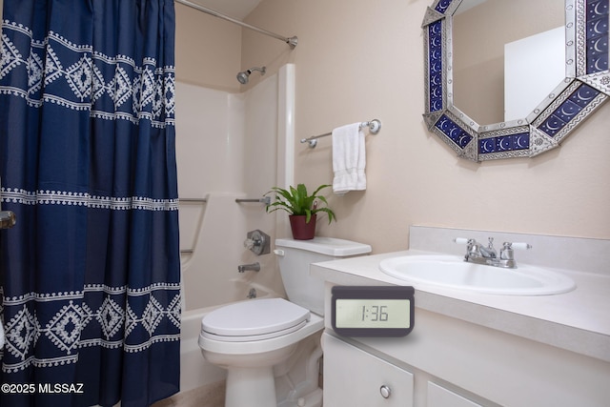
1:36
